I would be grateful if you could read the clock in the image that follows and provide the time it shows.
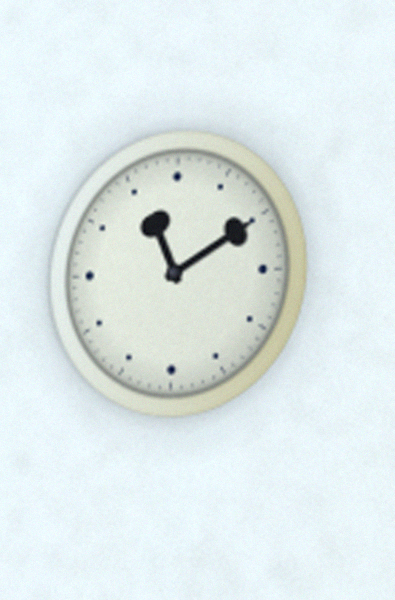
11:10
